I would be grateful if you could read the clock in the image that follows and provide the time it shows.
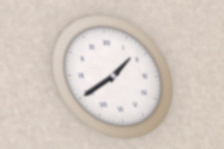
1:40
